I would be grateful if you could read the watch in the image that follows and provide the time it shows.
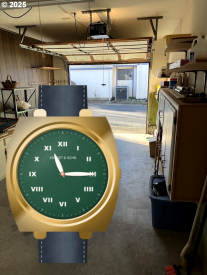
11:15
